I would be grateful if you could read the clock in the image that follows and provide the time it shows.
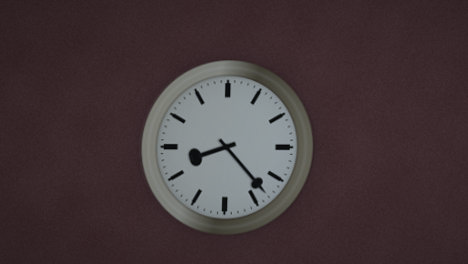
8:23
